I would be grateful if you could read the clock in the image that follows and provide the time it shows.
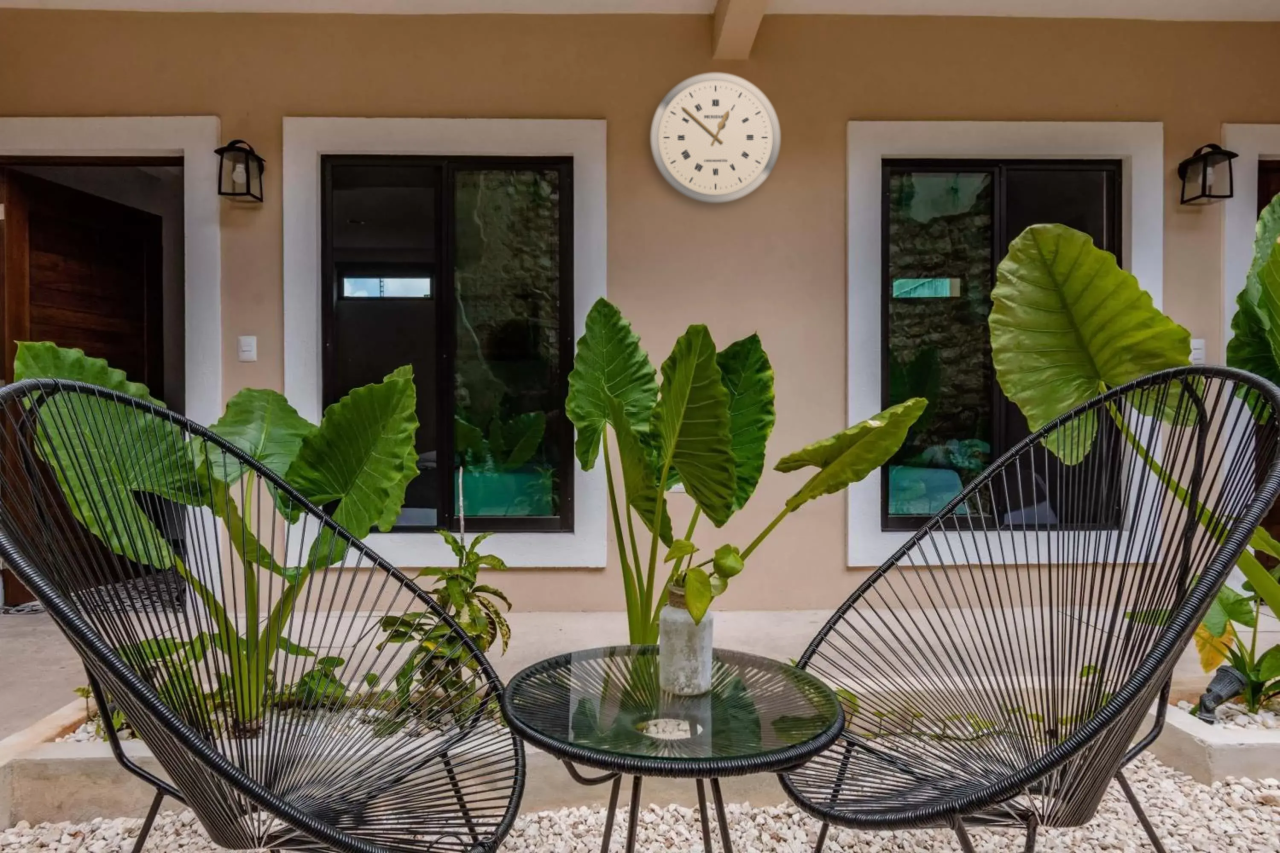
12:52
